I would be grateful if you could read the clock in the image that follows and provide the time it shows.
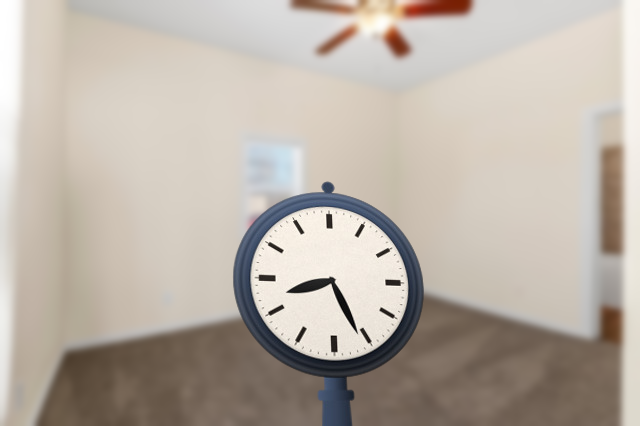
8:26
